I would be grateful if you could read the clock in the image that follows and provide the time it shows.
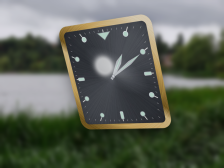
1:10
